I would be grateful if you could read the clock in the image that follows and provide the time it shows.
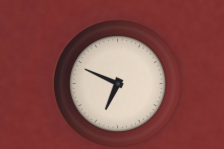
6:49
